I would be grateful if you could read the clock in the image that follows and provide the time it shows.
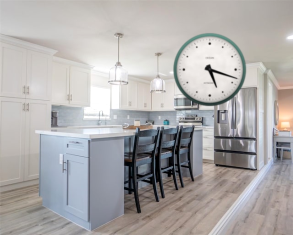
5:18
